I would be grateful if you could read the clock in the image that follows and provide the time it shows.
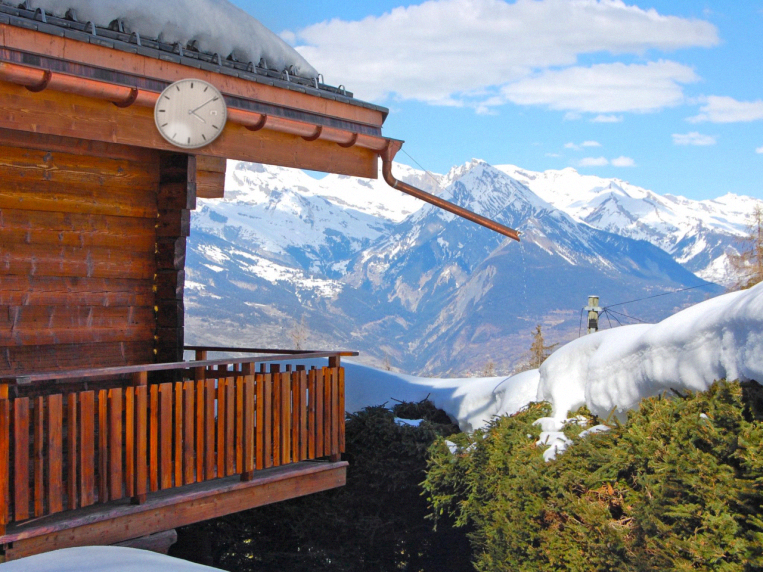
4:09
